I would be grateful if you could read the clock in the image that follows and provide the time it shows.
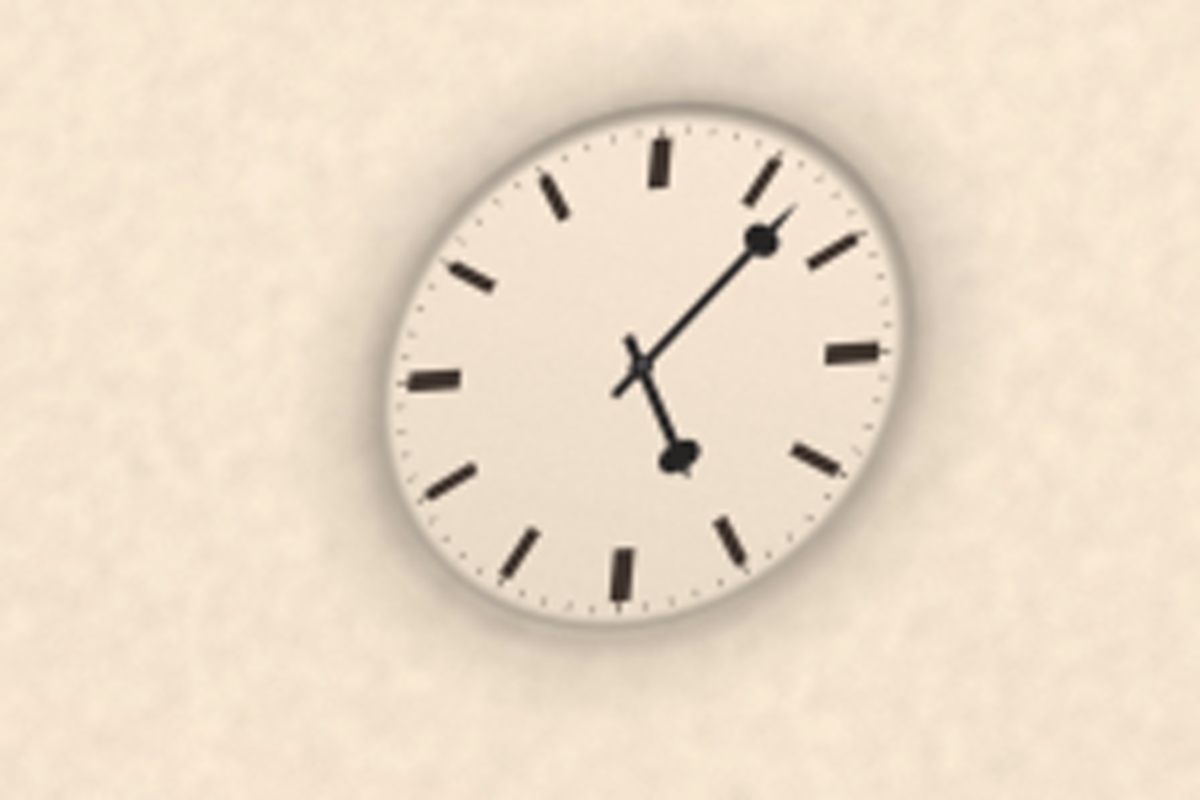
5:07
